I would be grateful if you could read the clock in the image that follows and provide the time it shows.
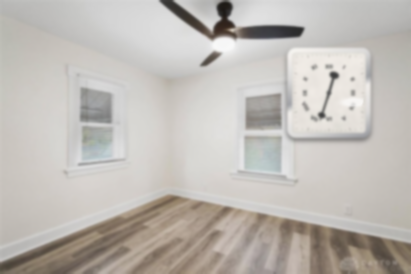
12:33
